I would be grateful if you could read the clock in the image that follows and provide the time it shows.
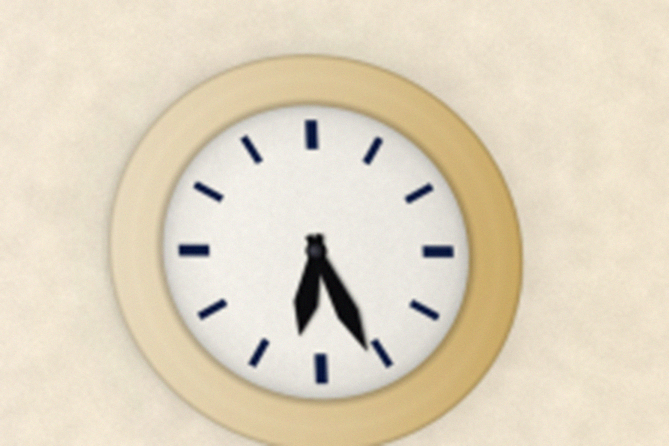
6:26
